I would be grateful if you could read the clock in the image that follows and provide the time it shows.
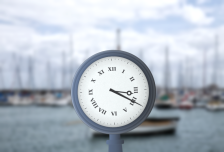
3:20
